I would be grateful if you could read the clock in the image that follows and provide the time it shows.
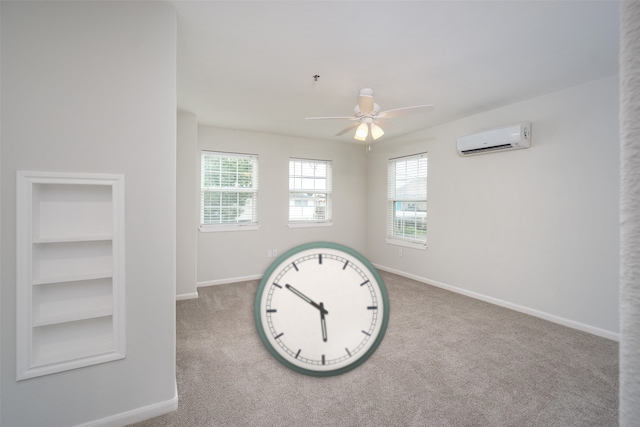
5:51
